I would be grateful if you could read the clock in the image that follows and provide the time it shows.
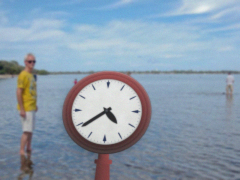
4:39
